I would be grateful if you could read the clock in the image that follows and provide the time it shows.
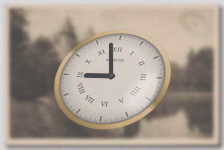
8:58
